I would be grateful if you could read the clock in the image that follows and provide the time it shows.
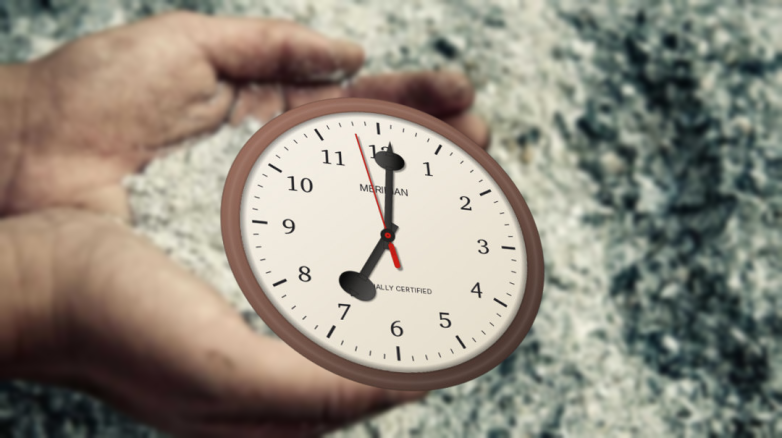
7:00:58
